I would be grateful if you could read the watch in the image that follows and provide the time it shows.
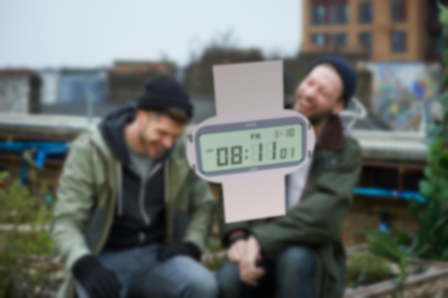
8:11
